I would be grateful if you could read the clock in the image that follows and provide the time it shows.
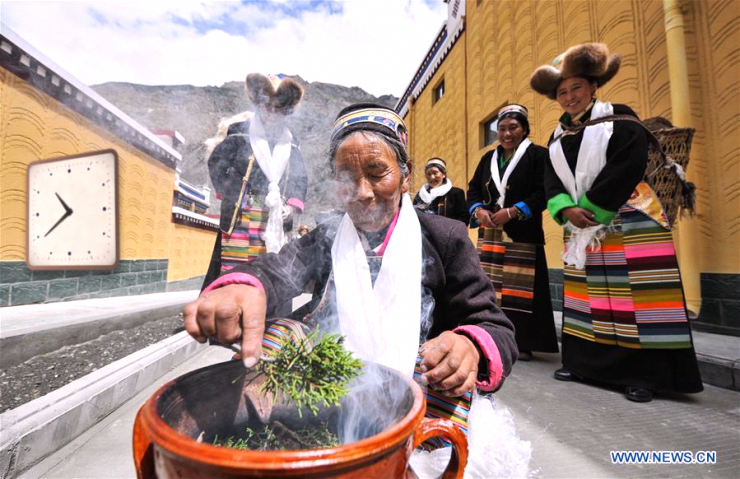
10:39
